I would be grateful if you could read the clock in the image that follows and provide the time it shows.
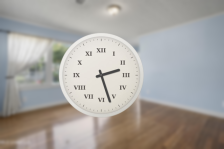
2:27
